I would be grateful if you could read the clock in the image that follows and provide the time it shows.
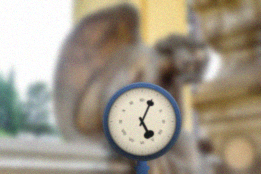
5:04
